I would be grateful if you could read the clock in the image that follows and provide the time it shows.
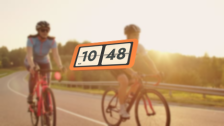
10:48
